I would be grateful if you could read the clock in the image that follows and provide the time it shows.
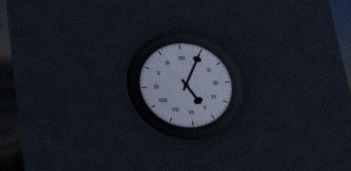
5:05
